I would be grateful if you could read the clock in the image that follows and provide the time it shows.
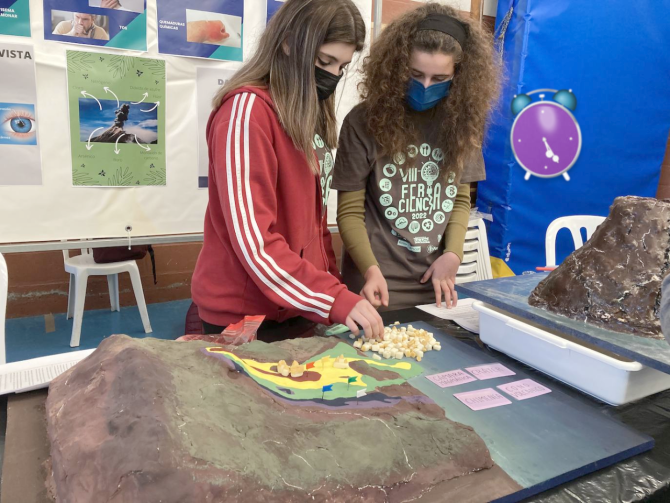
5:25
